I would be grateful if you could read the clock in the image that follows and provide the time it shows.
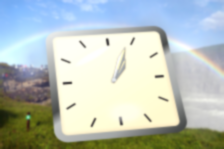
1:04
